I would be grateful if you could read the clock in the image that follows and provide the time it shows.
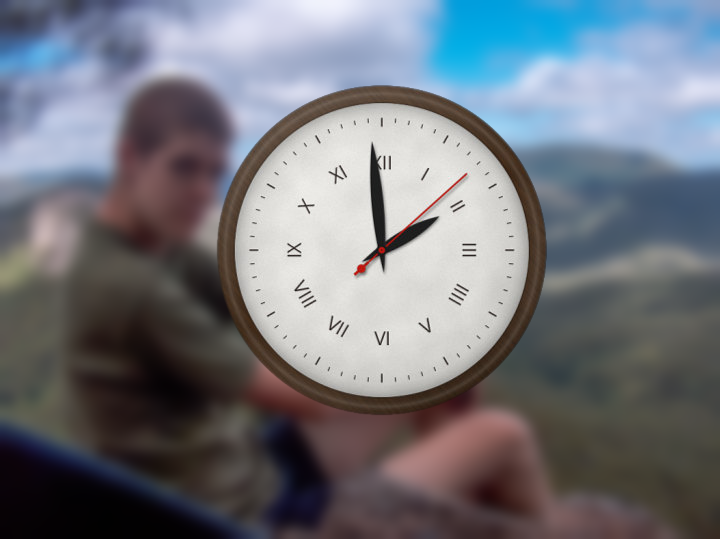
1:59:08
